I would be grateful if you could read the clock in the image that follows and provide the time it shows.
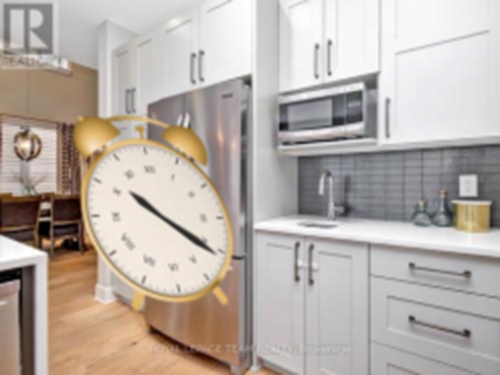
10:21
